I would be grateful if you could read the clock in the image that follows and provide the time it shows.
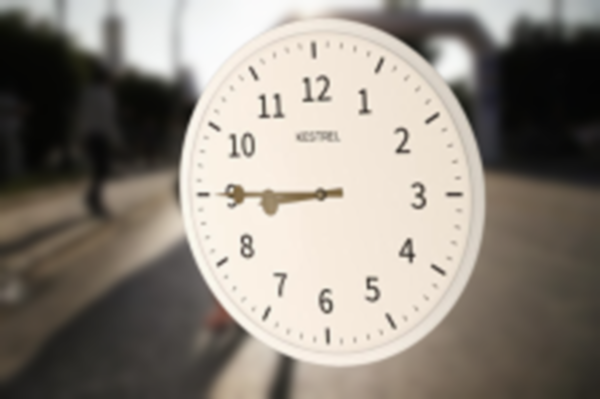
8:45
